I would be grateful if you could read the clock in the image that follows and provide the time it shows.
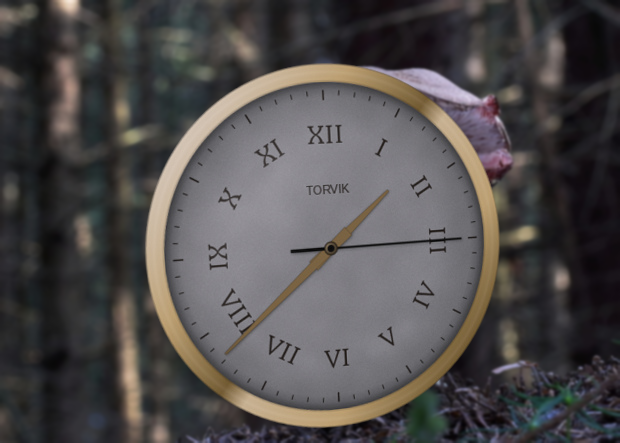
1:38:15
